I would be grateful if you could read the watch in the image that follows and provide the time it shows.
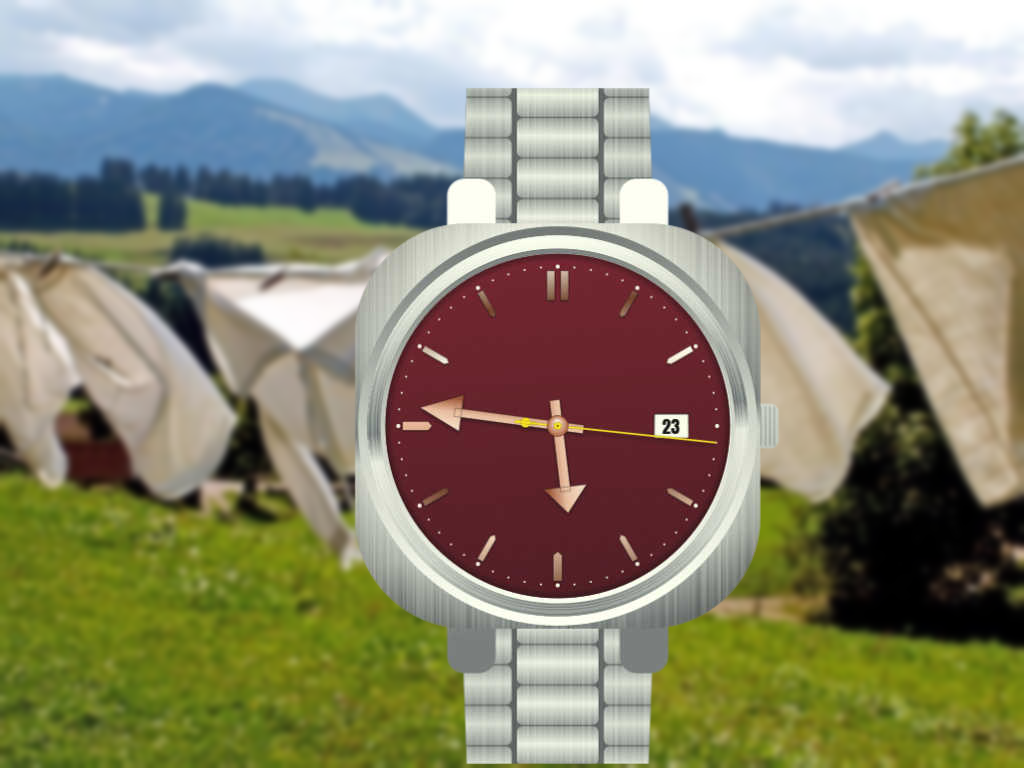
5:46:16
